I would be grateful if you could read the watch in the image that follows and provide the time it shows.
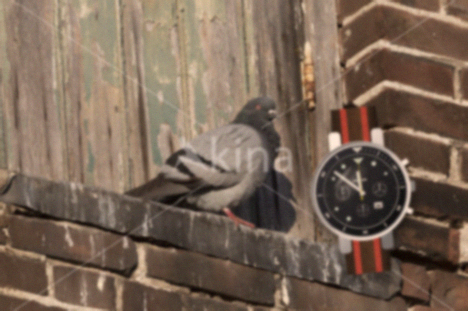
11:52
